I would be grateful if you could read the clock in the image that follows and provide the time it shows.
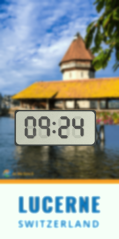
9:24
